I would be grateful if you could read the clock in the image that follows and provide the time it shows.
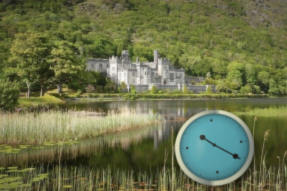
10:21
